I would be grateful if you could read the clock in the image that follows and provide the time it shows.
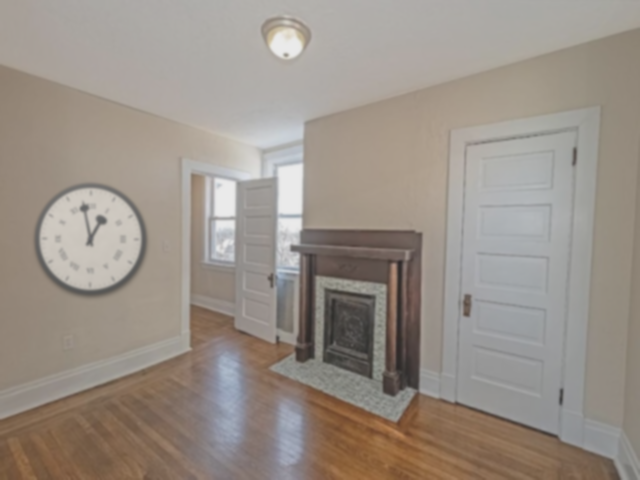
12:58
